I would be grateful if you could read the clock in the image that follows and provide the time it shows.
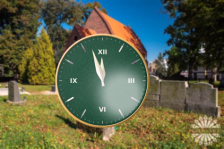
11:57
